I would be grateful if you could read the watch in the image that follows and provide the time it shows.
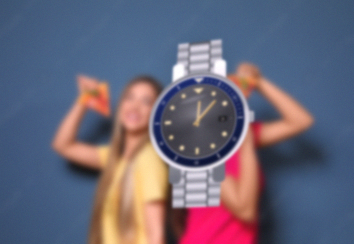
12:07
